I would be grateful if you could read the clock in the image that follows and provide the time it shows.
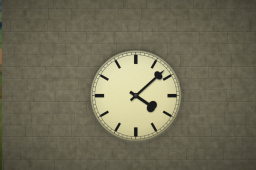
4:08
